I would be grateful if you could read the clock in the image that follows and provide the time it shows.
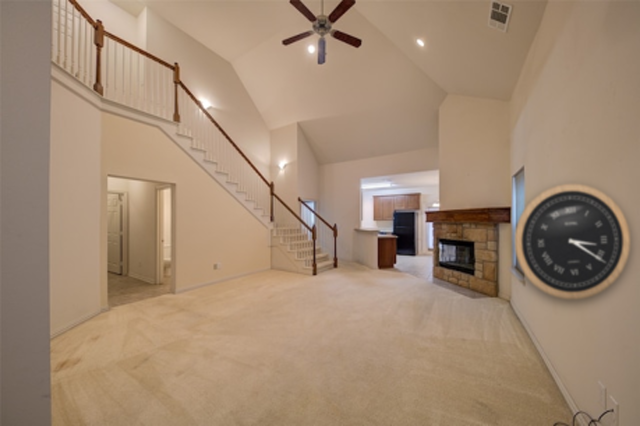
3:21
